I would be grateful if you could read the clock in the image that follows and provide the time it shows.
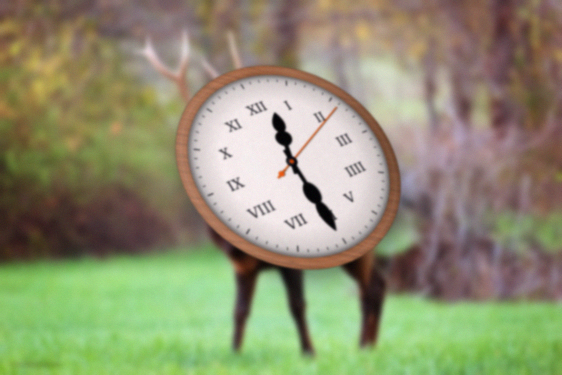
12:30:11
